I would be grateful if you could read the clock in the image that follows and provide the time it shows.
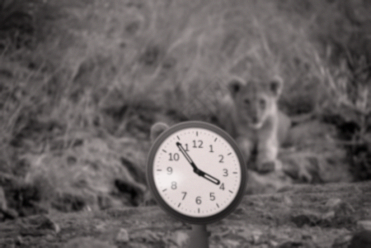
3:54
